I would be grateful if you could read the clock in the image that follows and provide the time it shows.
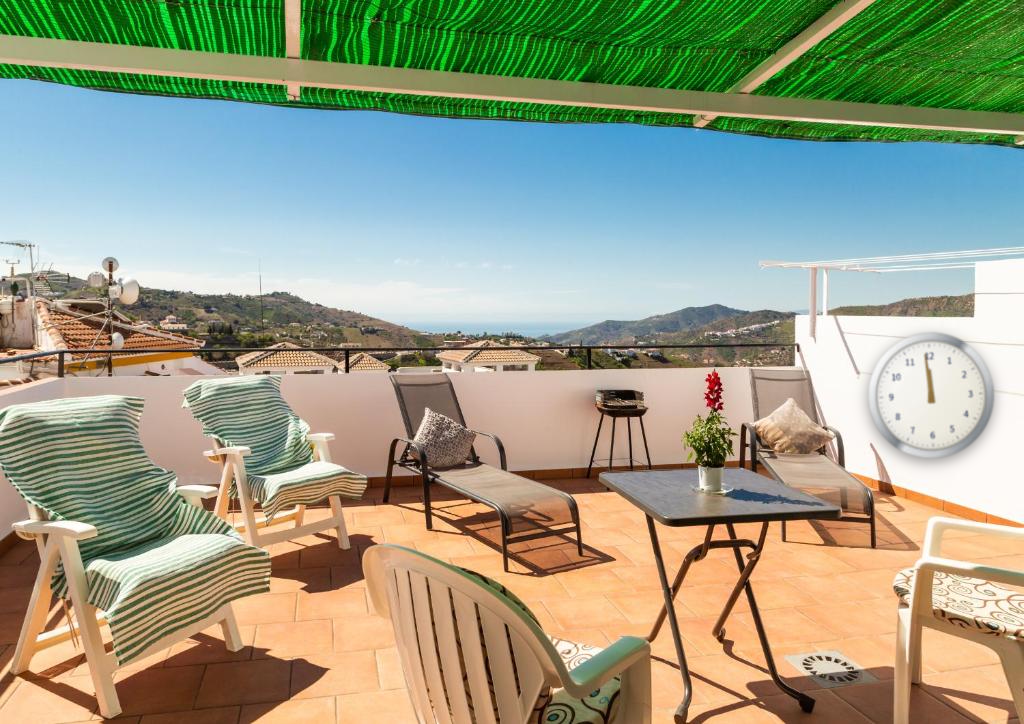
11:59
